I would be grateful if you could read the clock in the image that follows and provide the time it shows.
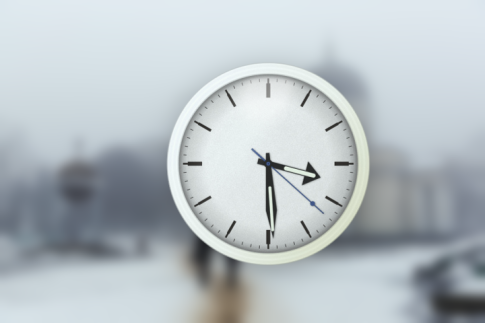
3:29:22
